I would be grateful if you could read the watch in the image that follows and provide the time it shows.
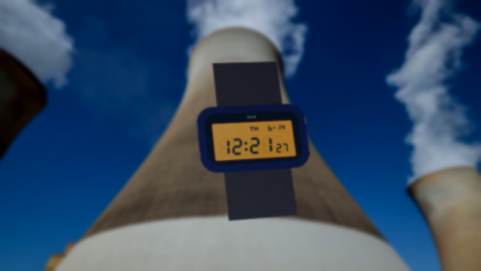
12:21
